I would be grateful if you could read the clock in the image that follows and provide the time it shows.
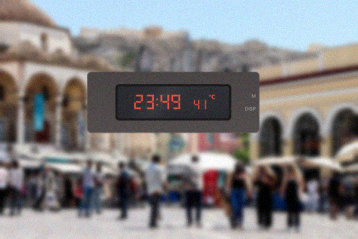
23:49
